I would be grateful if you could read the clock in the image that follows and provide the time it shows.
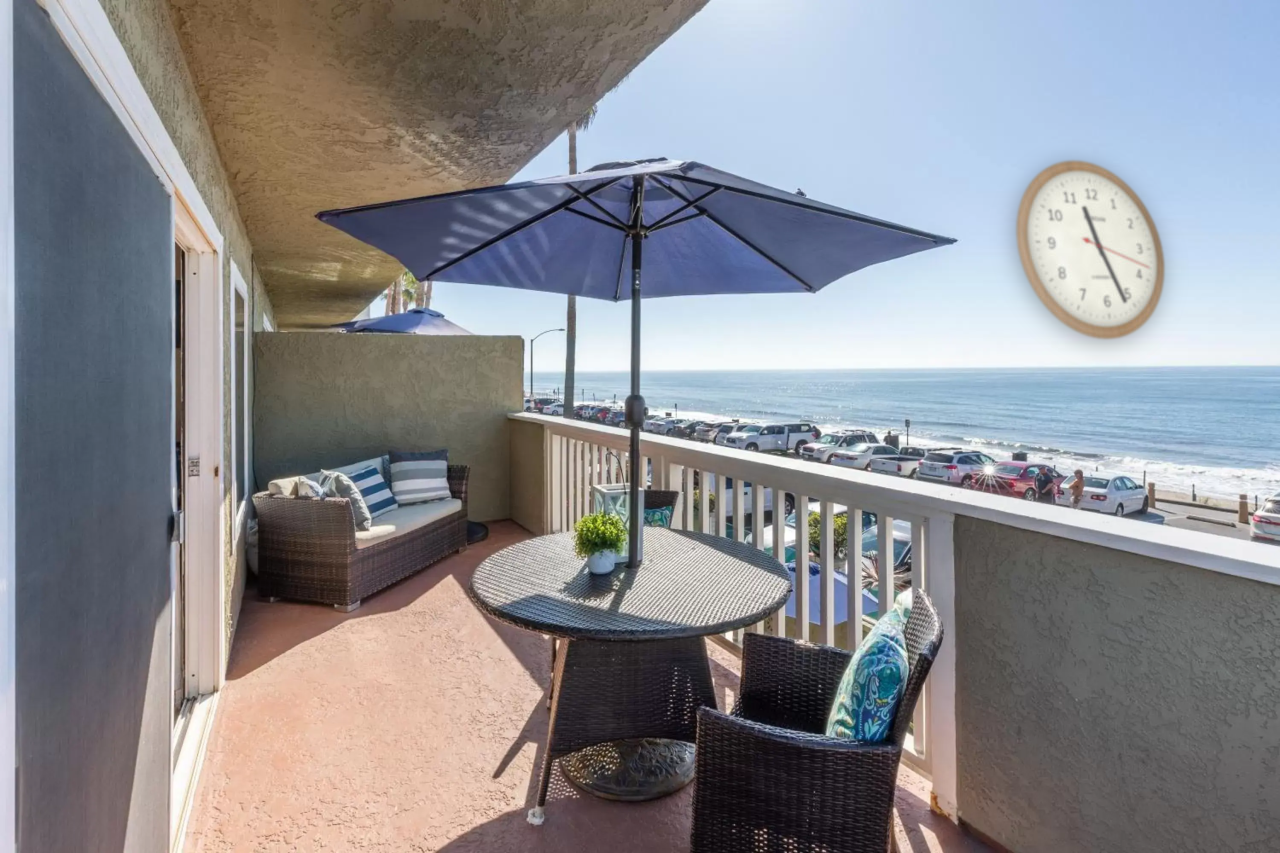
11:26:18
